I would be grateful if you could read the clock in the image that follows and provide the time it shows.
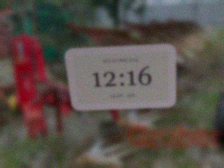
12:16
